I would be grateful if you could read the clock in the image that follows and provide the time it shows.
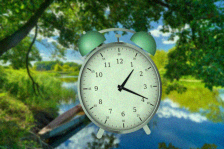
1:19
